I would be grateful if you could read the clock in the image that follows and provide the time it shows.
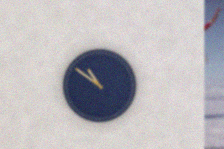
10:51
